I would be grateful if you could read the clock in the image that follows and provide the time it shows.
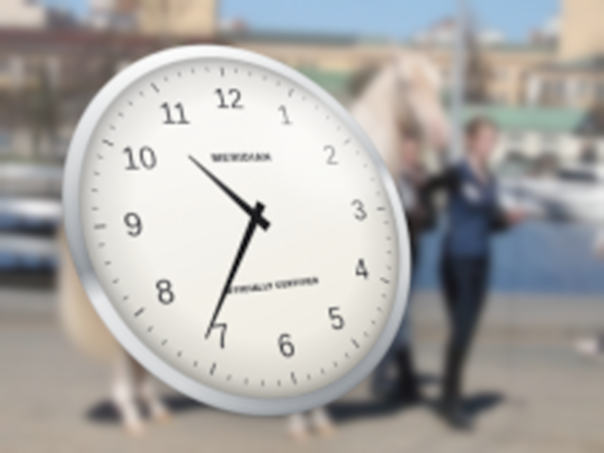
10:36
